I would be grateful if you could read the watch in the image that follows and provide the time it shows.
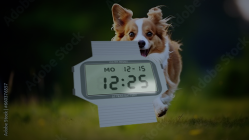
12:25
